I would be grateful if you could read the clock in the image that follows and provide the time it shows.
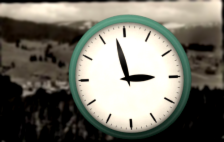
2:58
